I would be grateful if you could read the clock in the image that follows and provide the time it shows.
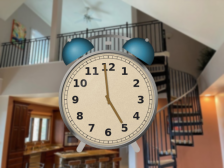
4:59
